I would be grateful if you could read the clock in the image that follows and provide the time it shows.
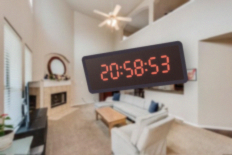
20:58:53
